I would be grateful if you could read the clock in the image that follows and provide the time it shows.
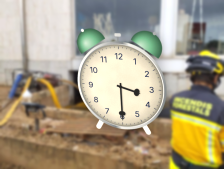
3:30
